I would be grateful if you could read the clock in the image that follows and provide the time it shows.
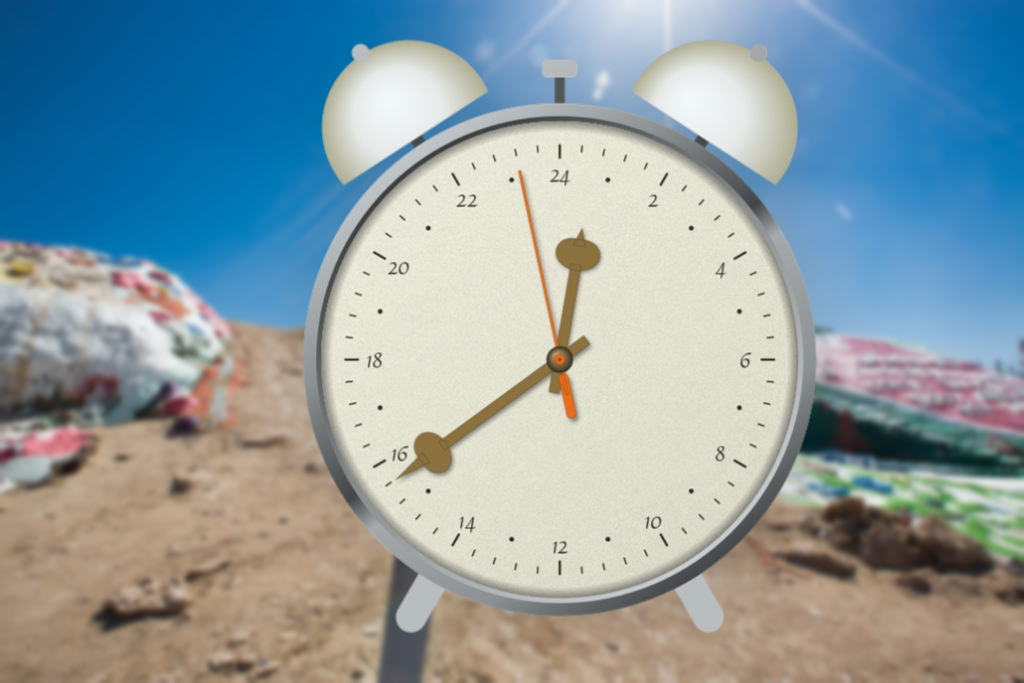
0:38:58
